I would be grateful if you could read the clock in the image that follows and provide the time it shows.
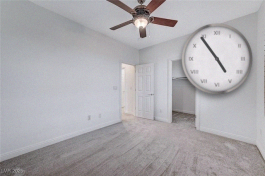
4:54
